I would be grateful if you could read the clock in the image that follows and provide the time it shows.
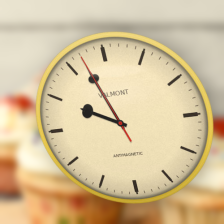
9:56:57
